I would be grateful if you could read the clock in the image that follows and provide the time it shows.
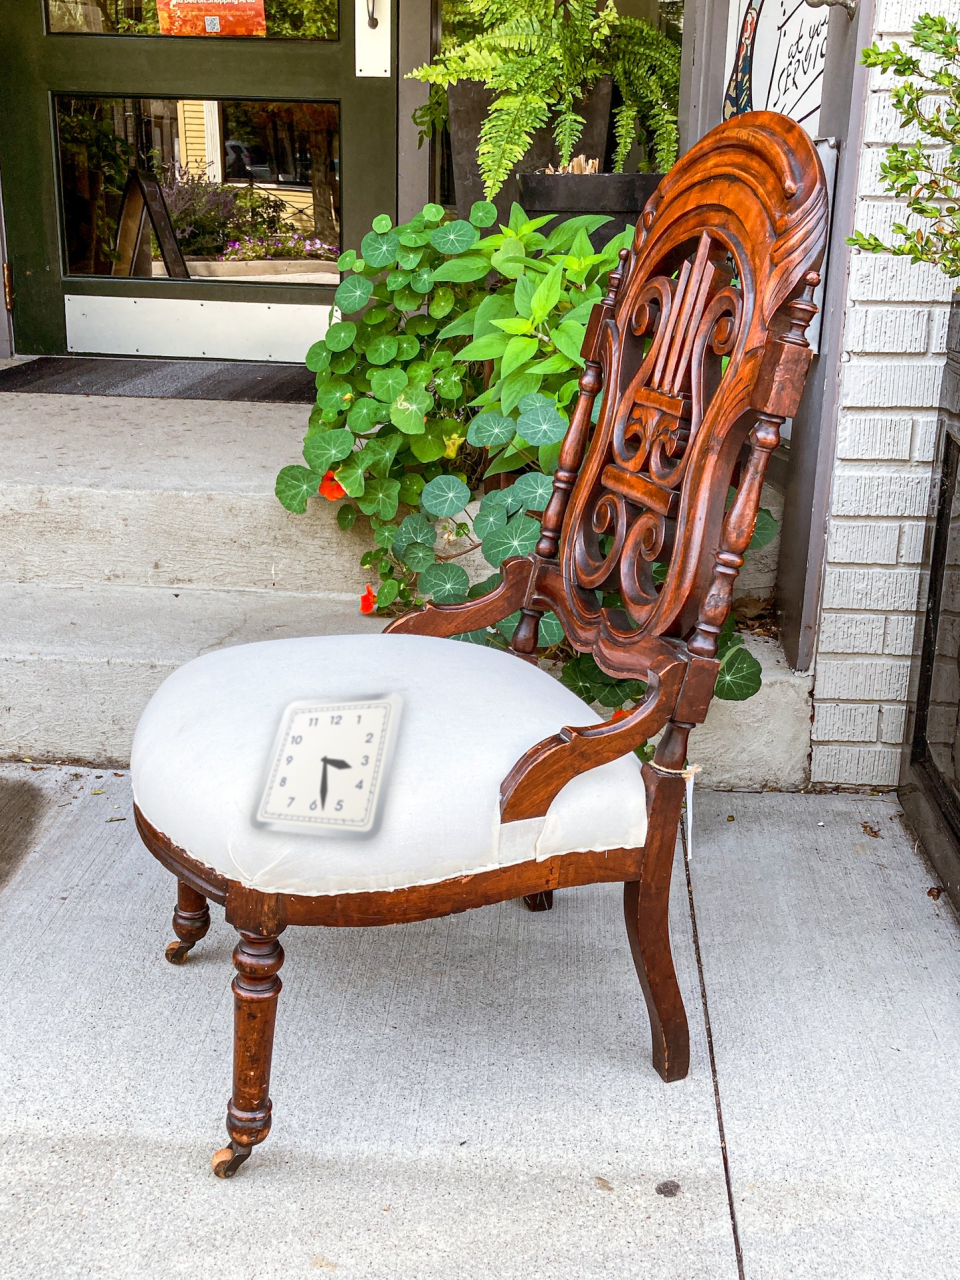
3:28
